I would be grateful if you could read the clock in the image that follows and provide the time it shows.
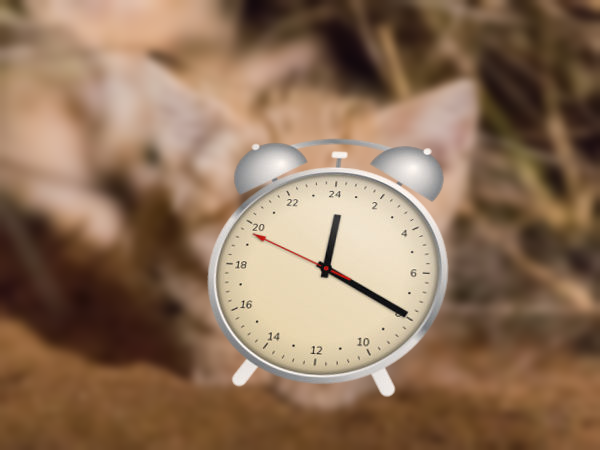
0:19:49
